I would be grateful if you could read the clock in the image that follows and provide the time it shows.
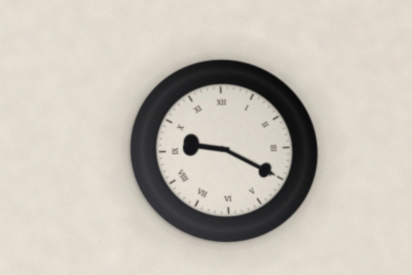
9:20
